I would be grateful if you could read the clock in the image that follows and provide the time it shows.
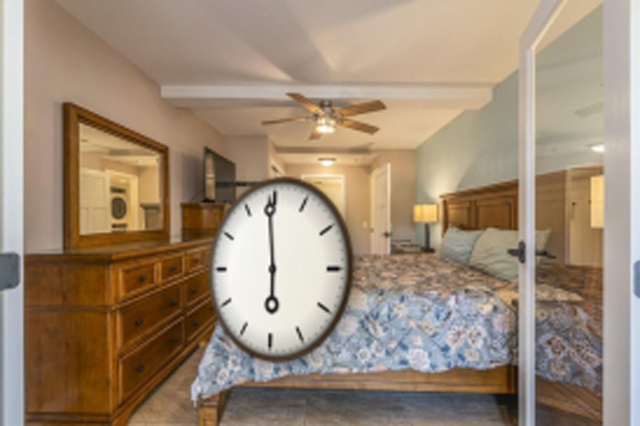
5:59
